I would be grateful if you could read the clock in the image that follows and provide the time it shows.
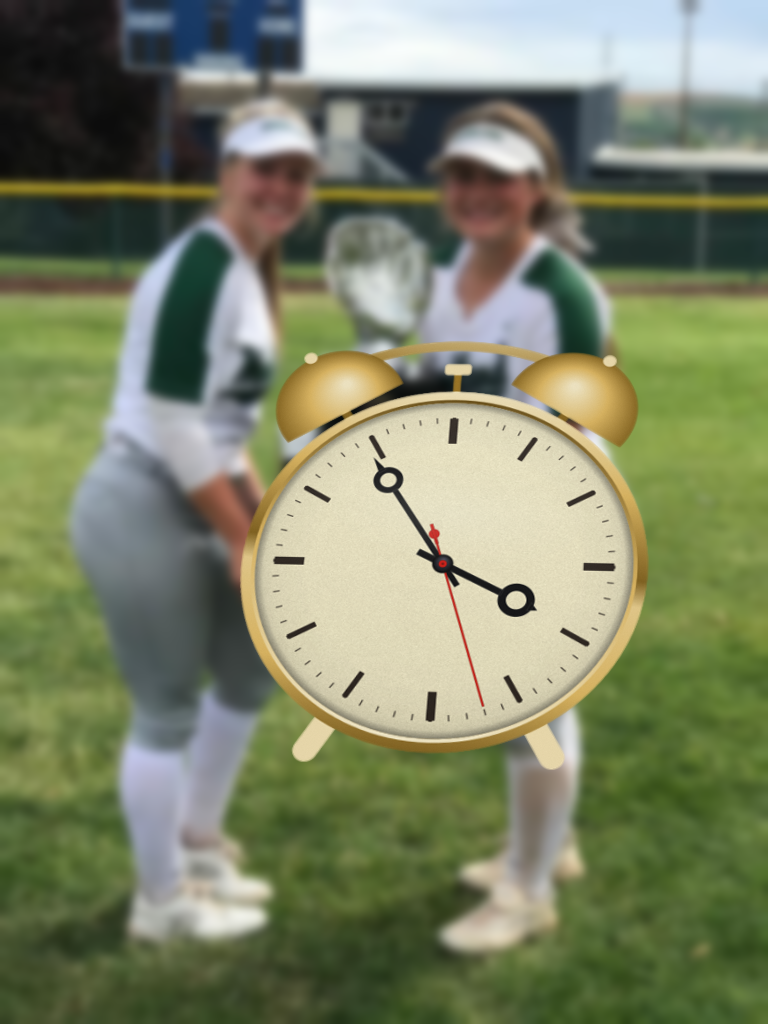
3:54:27
